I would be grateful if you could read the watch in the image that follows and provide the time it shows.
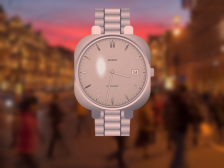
3:32
